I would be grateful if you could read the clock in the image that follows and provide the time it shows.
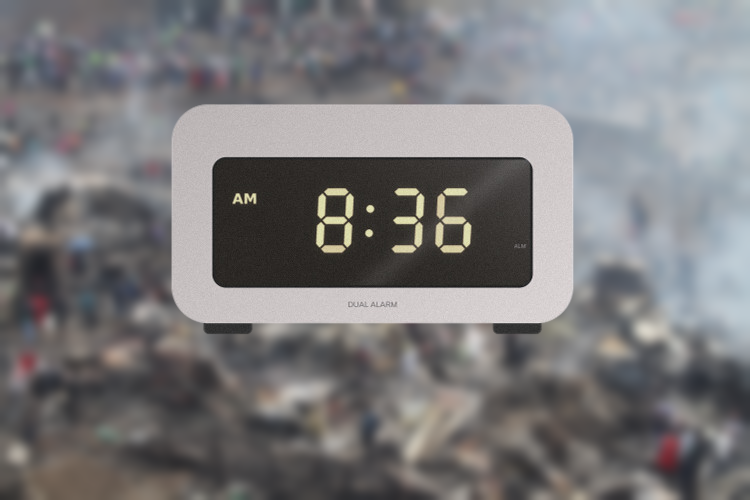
8:36
